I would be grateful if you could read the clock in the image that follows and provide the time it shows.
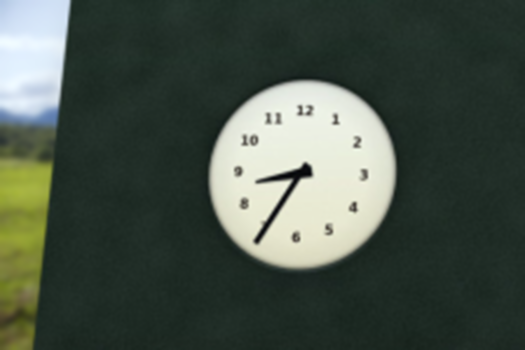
8:35
